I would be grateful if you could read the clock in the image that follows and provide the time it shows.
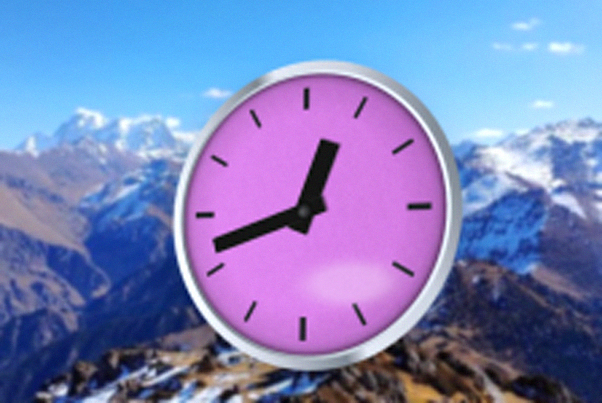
12:42
